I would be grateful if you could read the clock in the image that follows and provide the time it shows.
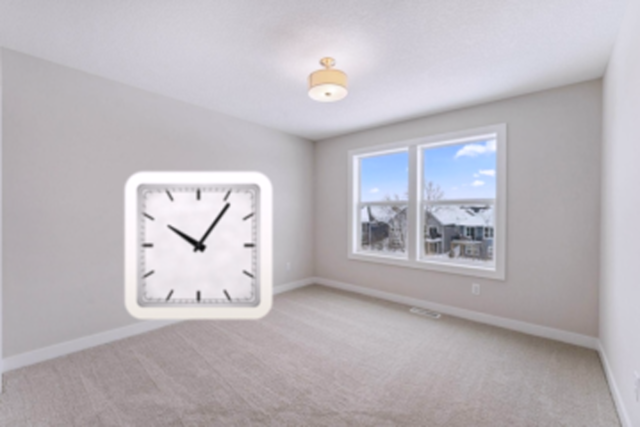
10:06
